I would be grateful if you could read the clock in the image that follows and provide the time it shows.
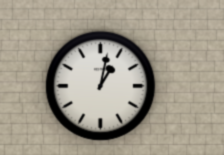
1:02
